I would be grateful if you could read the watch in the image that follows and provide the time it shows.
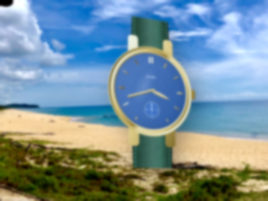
3:42
